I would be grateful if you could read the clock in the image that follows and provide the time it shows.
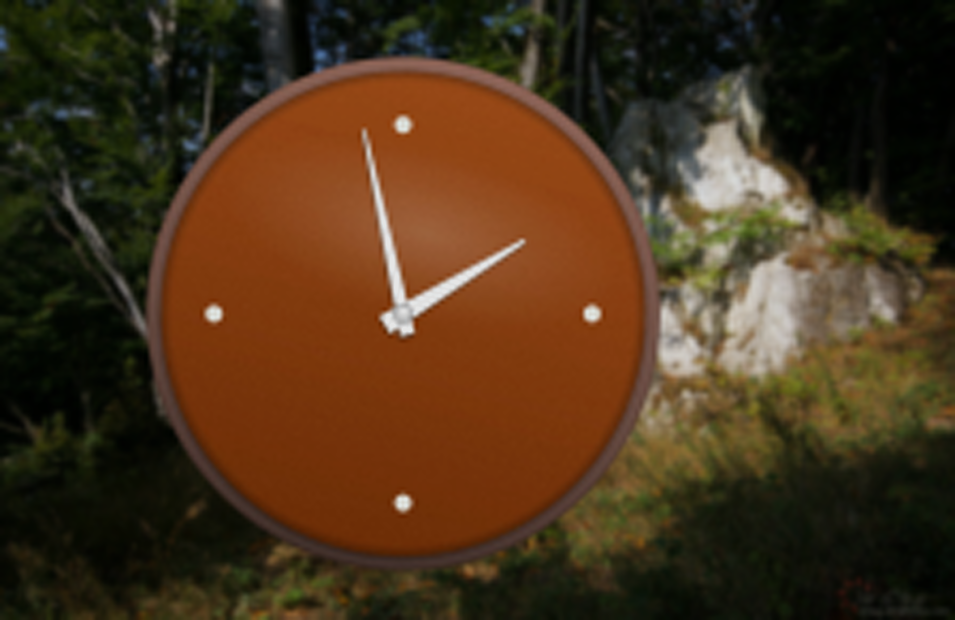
1:58
